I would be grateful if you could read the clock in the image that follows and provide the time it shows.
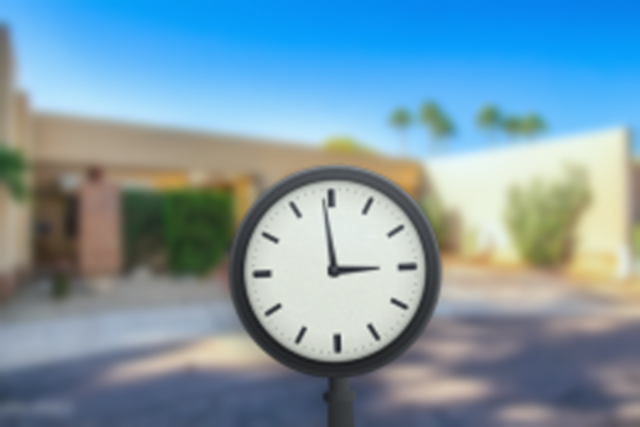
2:59
